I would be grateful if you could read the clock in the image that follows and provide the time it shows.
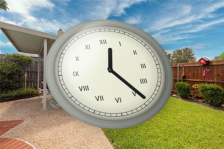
12:24
